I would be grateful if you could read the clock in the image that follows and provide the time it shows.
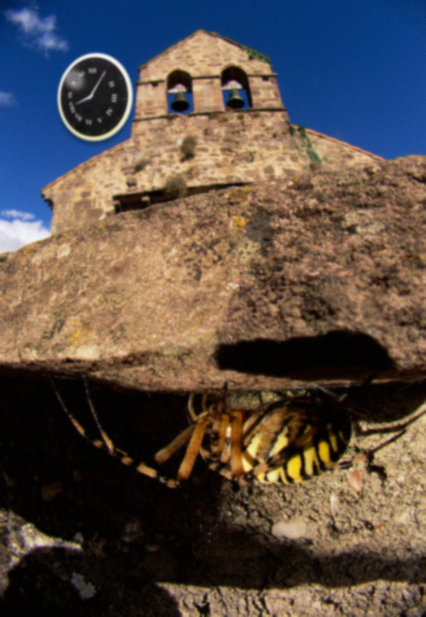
8:05
